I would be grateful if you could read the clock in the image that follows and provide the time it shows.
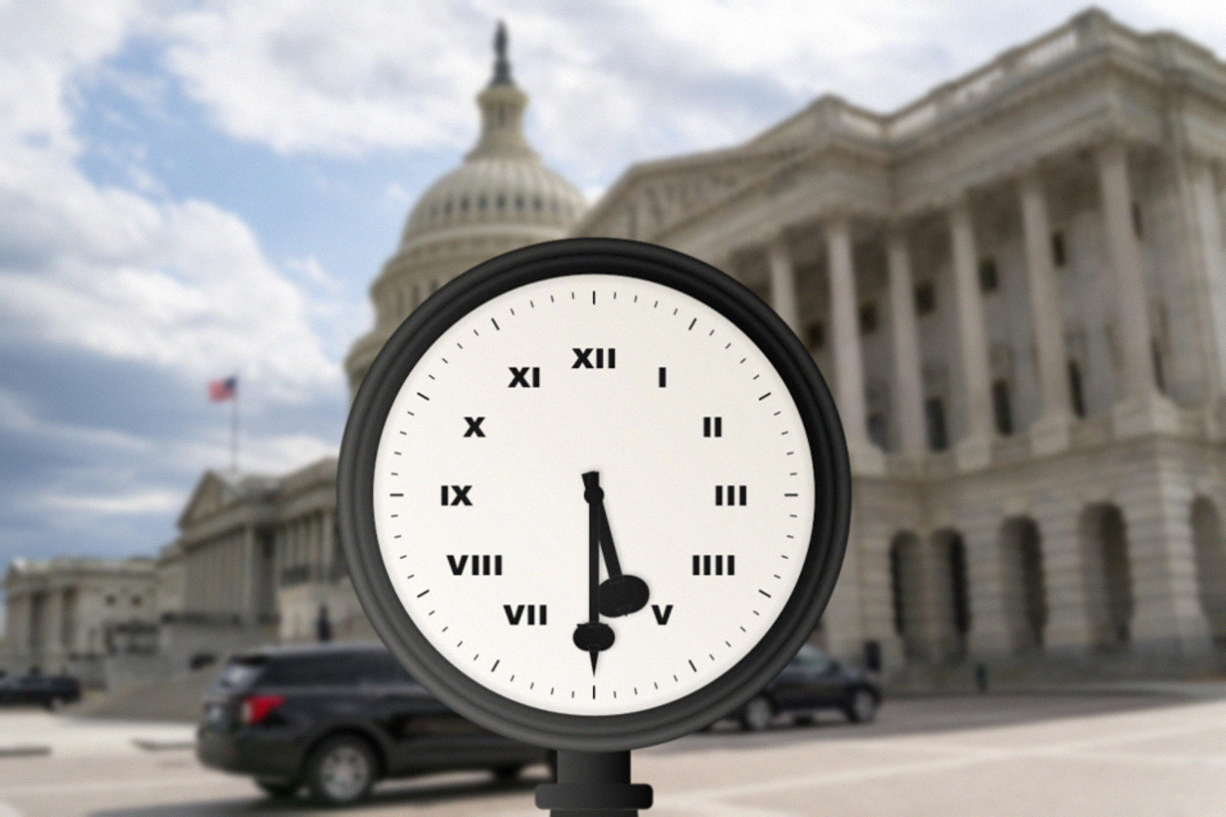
5:30
